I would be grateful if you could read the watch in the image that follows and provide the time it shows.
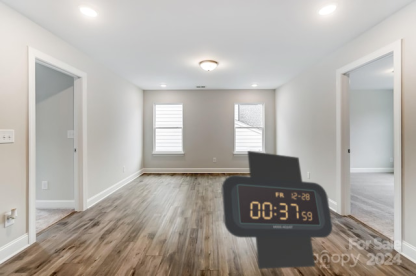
0:37
